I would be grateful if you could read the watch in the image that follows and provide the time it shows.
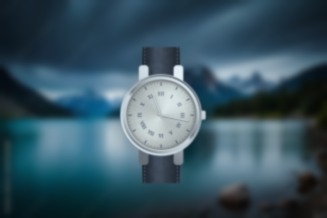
11:17
